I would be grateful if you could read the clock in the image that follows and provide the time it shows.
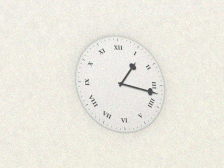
1:17
